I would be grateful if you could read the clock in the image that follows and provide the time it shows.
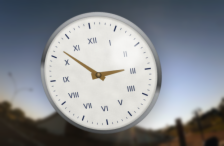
2:52
